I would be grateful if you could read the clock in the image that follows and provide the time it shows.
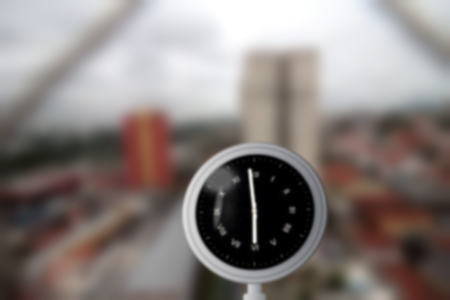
5:59
